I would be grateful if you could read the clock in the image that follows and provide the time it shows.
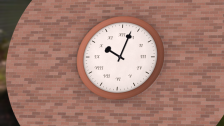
10:03
